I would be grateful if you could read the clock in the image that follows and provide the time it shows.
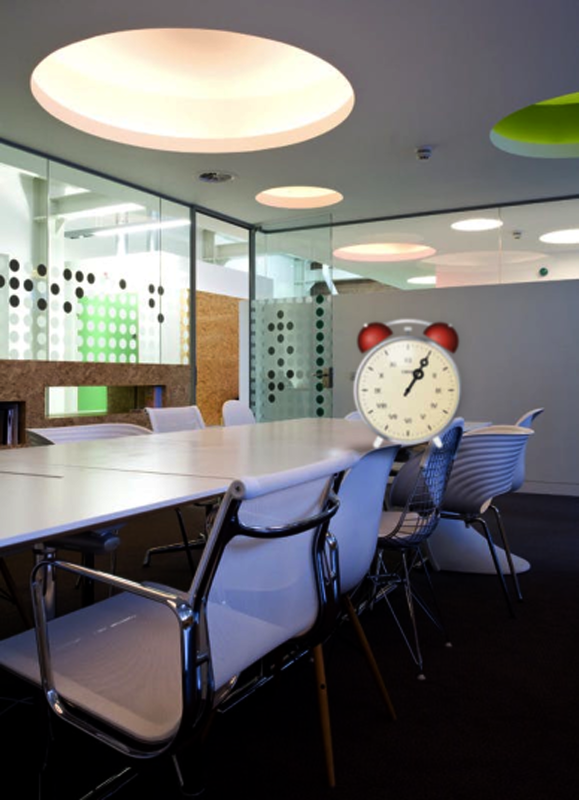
1:05
